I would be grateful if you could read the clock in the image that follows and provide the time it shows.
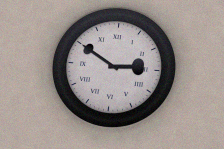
2:50
